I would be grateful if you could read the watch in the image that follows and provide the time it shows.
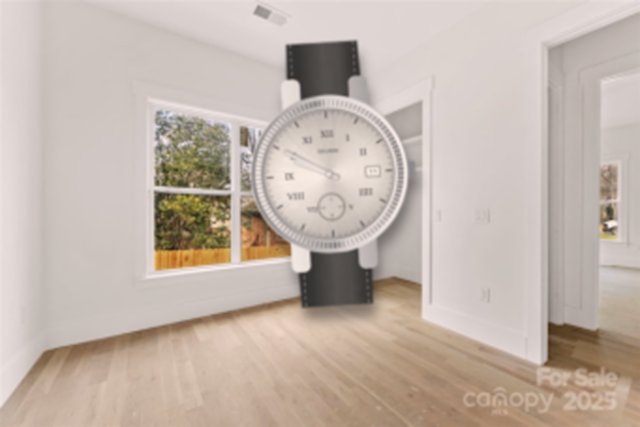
9:50
